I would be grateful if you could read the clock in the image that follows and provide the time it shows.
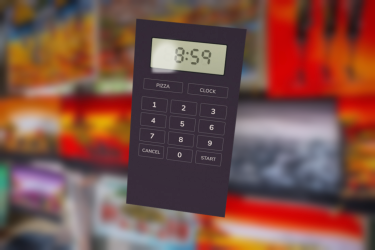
8:59
